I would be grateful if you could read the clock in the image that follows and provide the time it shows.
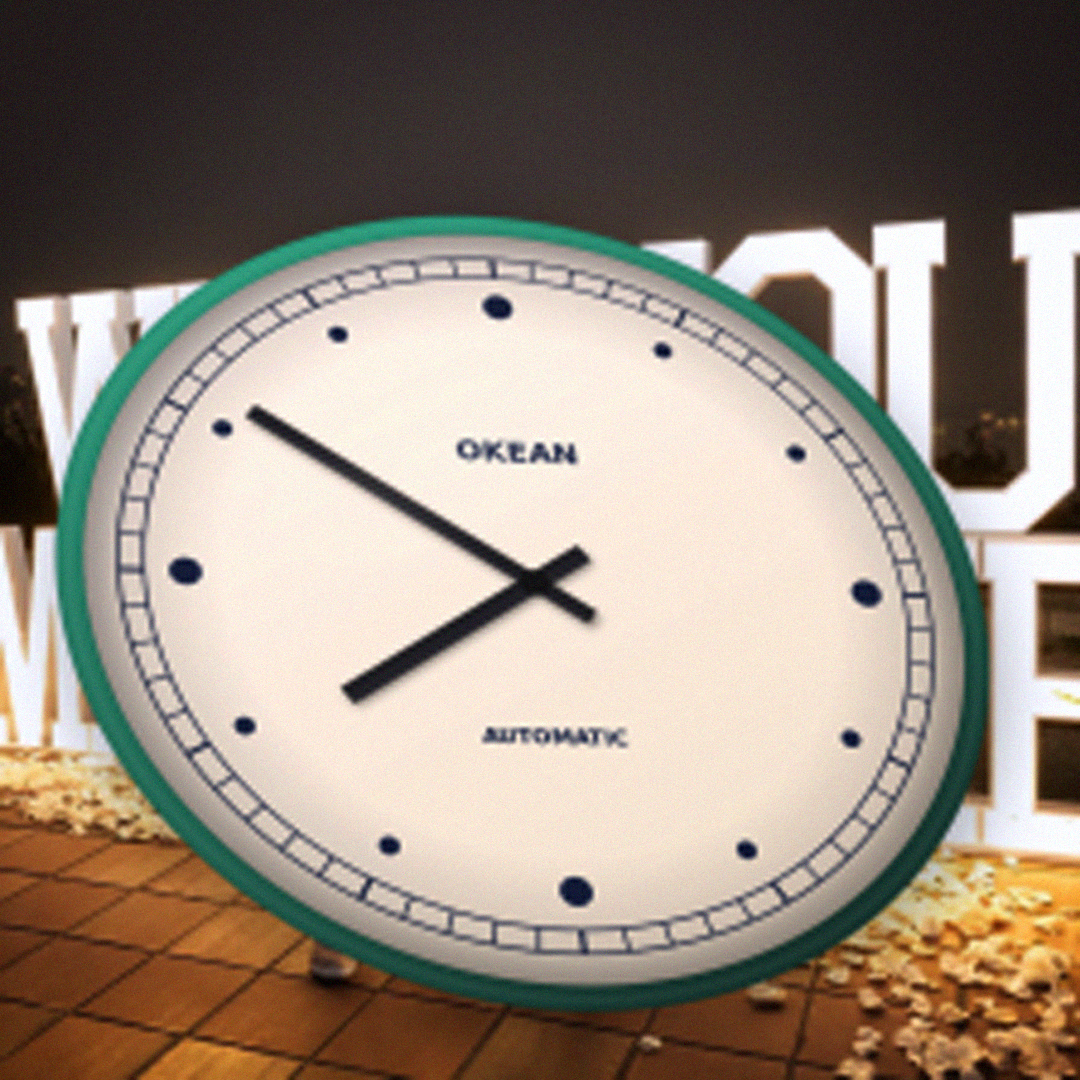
7:51
